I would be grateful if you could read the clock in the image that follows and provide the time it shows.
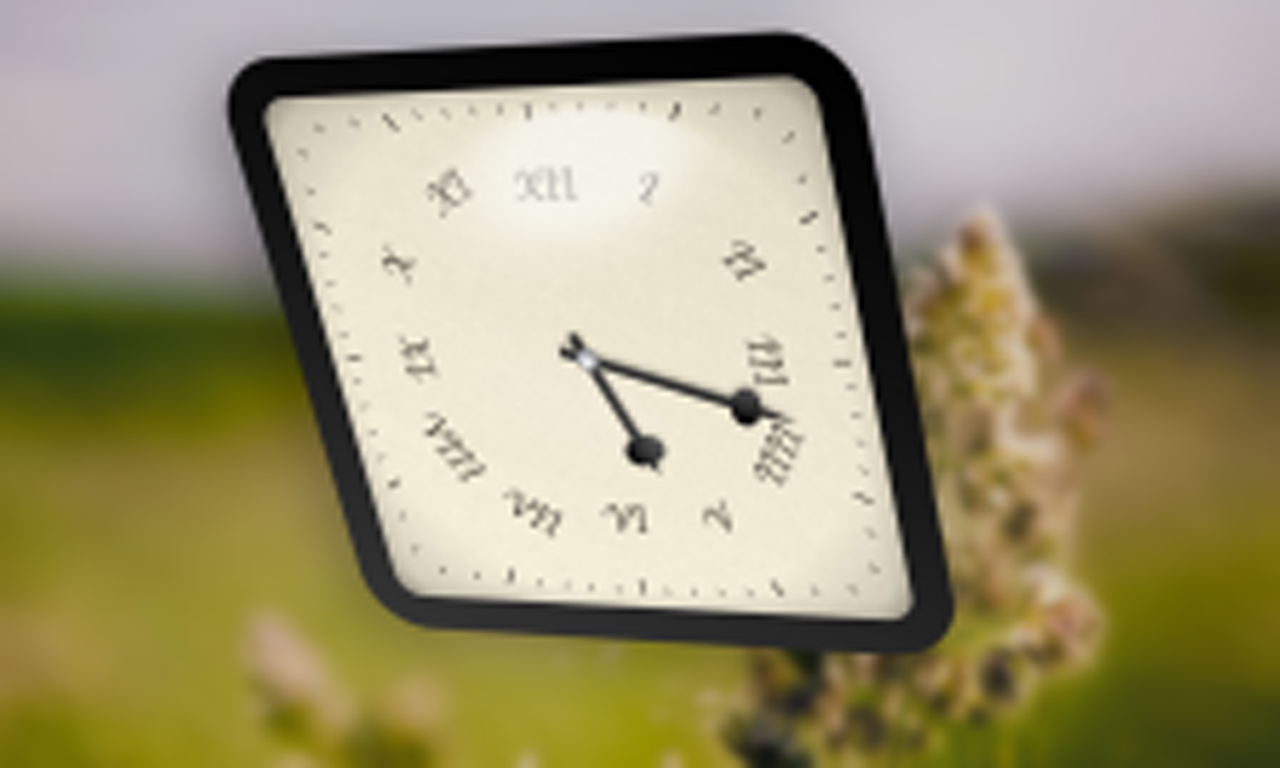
5:18
